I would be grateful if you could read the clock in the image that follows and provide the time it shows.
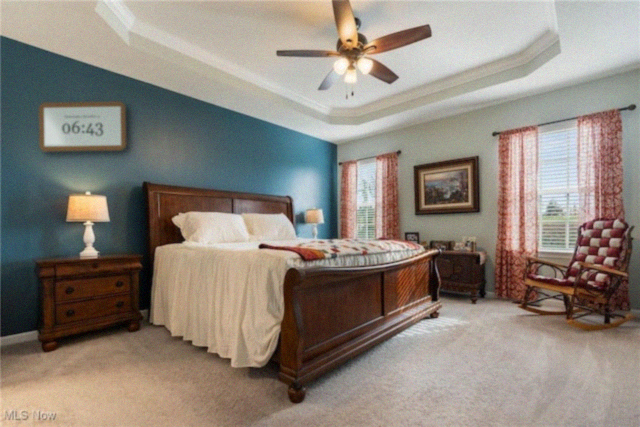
6:43
